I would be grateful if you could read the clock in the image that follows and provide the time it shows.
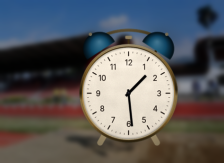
1:29
